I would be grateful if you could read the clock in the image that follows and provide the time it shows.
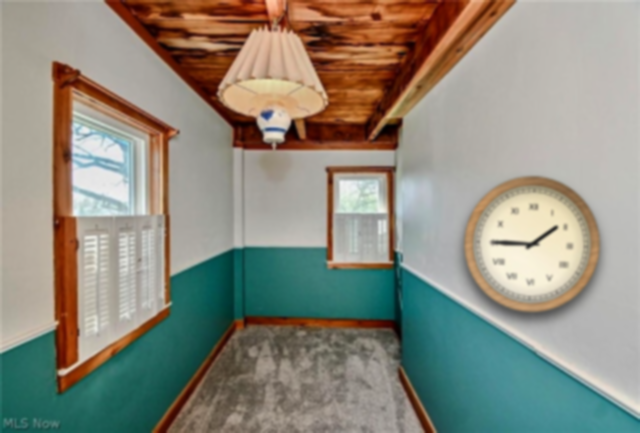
1:45
